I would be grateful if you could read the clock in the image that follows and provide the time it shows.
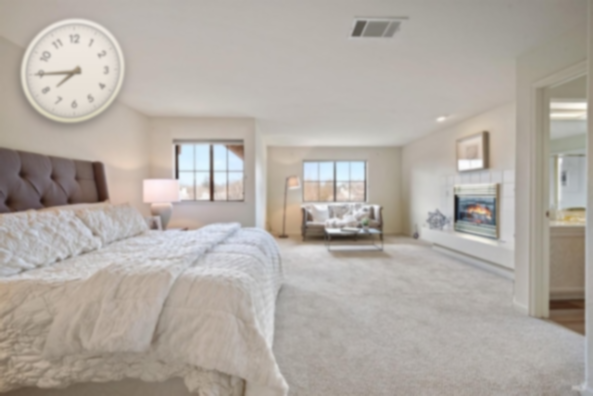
7:45
